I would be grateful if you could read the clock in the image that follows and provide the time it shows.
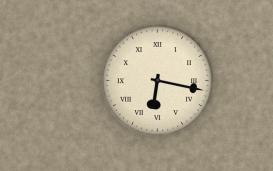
6:17
